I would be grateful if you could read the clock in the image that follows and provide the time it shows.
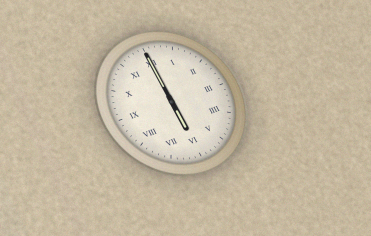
6:00
